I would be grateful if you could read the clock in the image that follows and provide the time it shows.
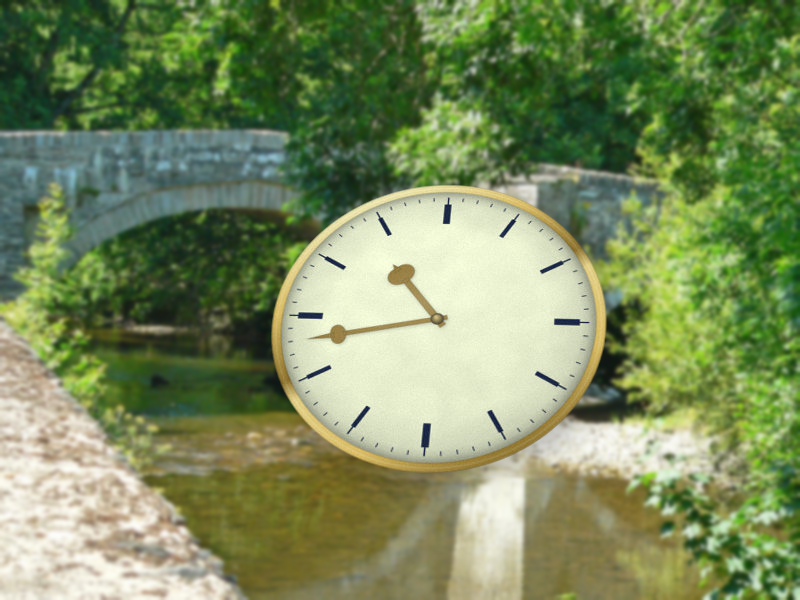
10:43
